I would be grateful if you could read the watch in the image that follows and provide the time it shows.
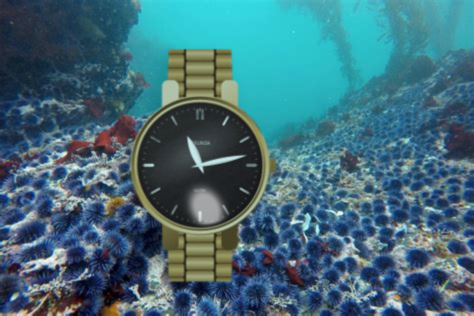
11:13
